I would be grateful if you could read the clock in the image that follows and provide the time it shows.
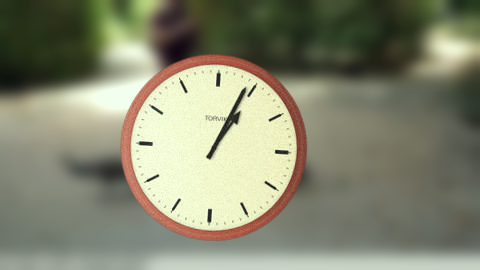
1:04
